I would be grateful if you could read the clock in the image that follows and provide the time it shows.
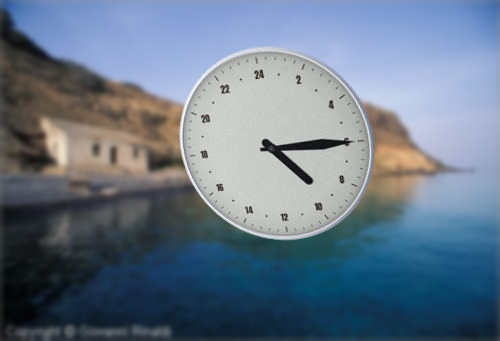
9:15
